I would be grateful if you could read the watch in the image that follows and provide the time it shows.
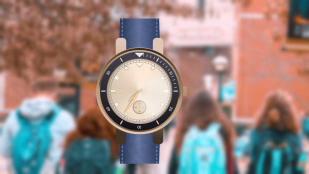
7:36
